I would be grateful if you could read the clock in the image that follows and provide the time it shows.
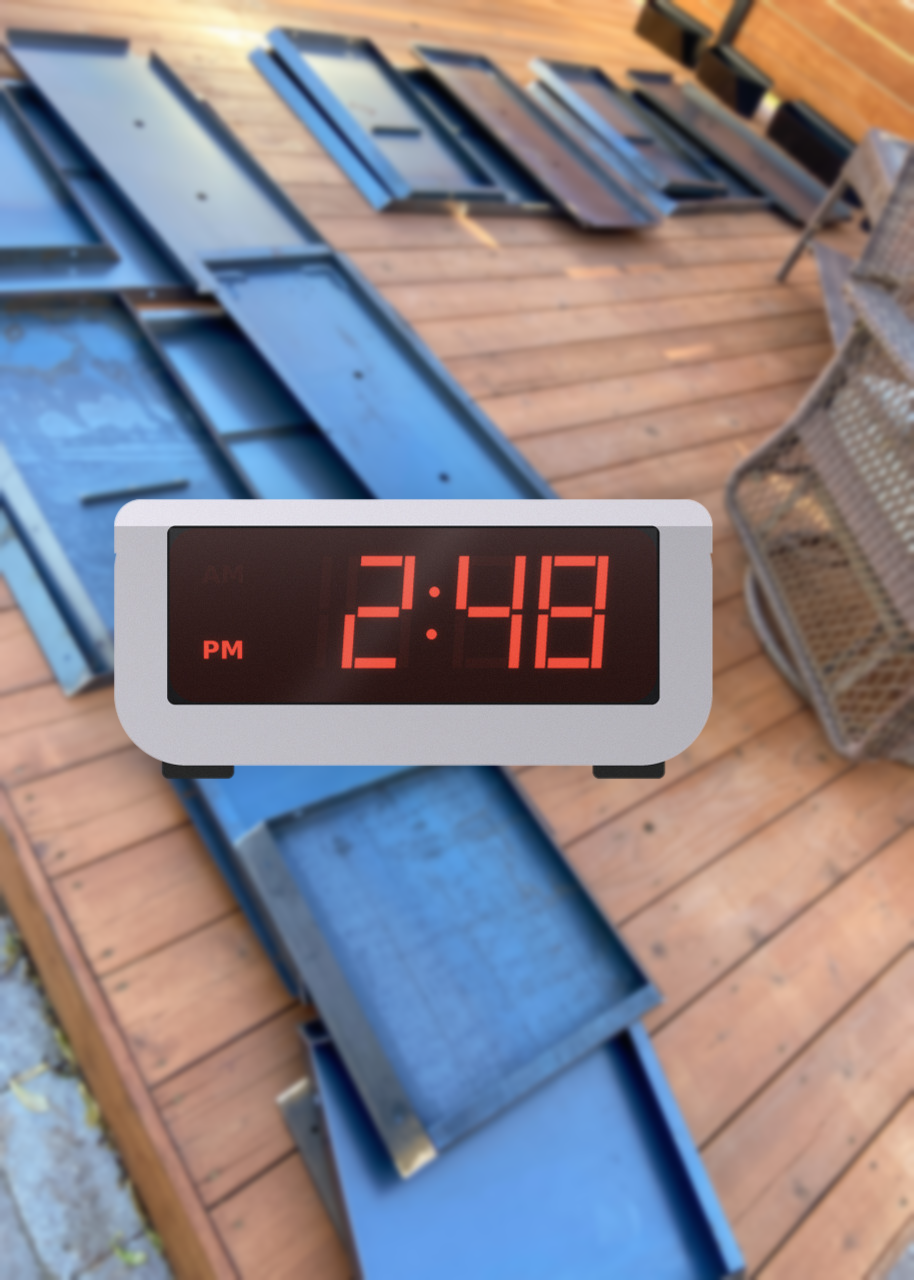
2:48
